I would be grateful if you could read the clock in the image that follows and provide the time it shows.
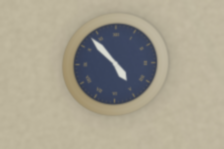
4:53
